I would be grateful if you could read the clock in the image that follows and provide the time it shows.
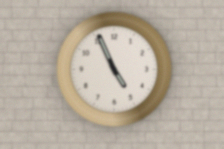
4:56
